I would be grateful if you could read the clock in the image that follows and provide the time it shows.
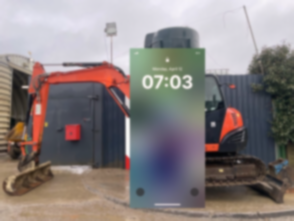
7:03
